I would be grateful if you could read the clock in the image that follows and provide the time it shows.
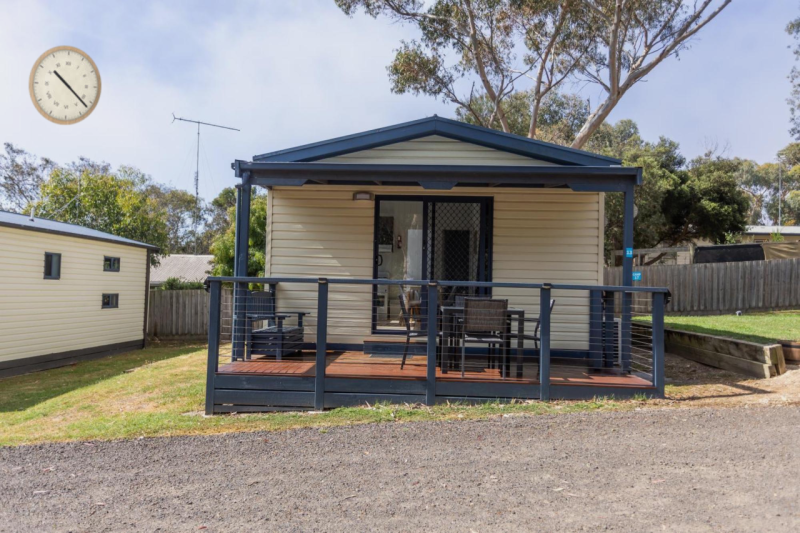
10:22
